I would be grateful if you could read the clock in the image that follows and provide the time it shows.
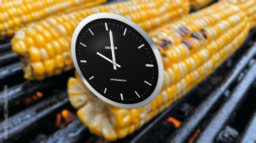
10:01
